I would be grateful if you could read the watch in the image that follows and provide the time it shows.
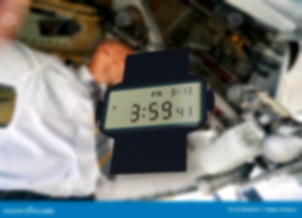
3:59:41
